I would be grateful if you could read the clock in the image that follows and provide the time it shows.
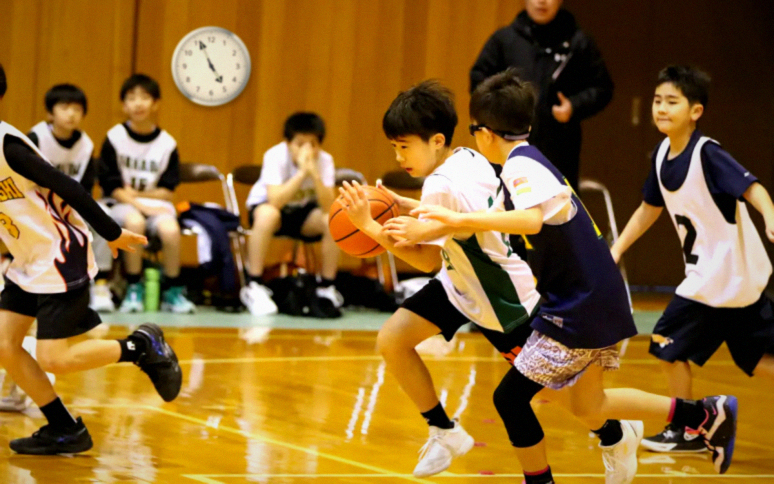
4:56
